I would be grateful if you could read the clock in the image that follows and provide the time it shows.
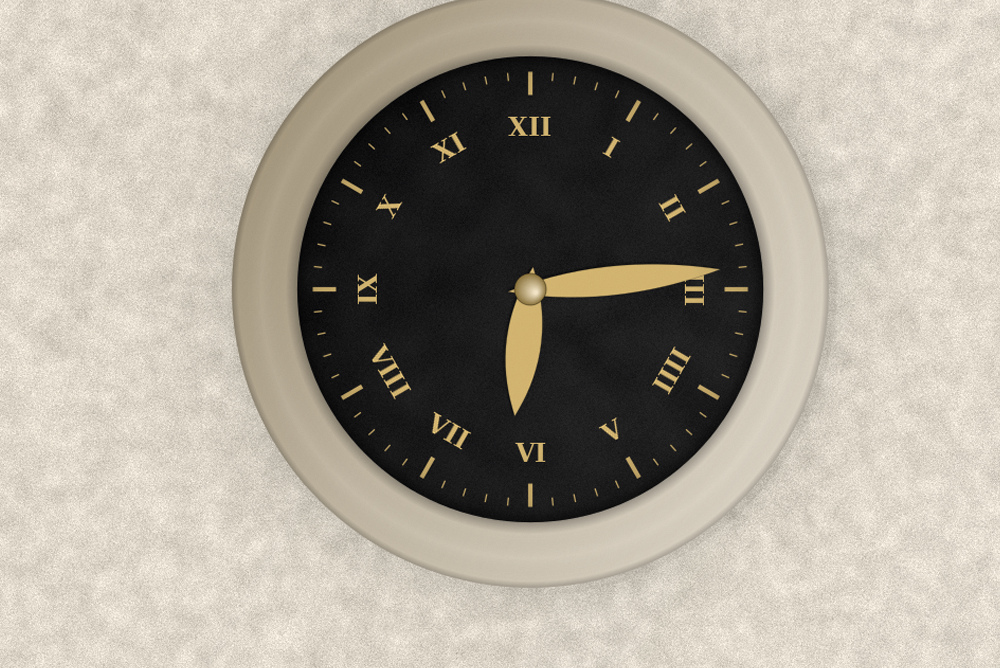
6:14
